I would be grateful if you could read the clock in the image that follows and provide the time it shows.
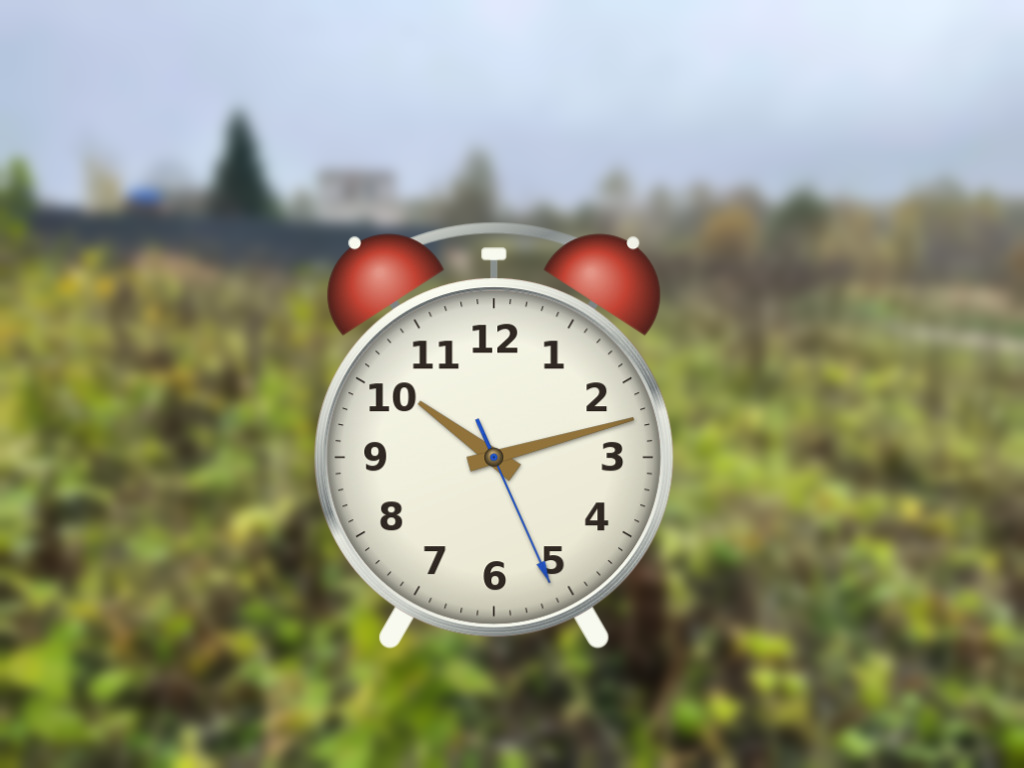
10:12:26
